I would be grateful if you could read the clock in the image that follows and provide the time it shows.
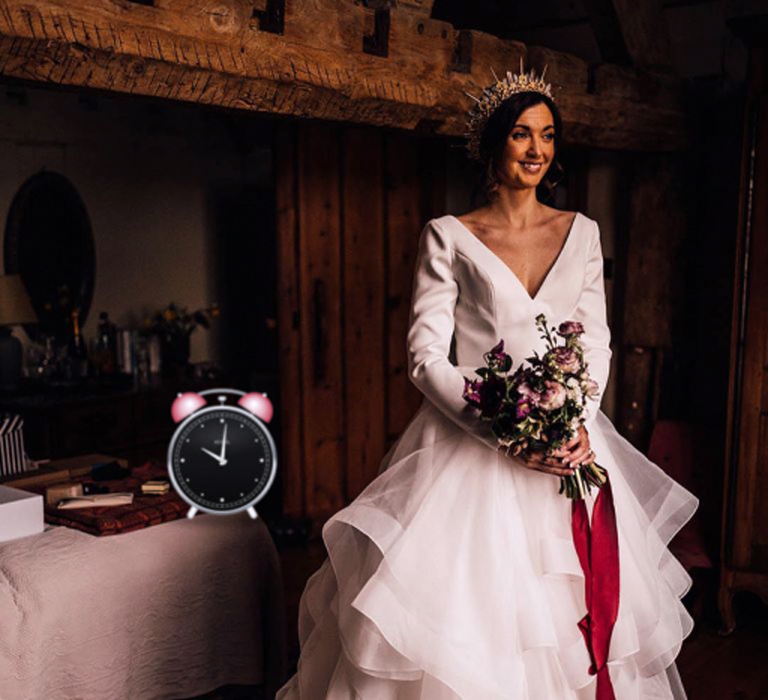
10:01
